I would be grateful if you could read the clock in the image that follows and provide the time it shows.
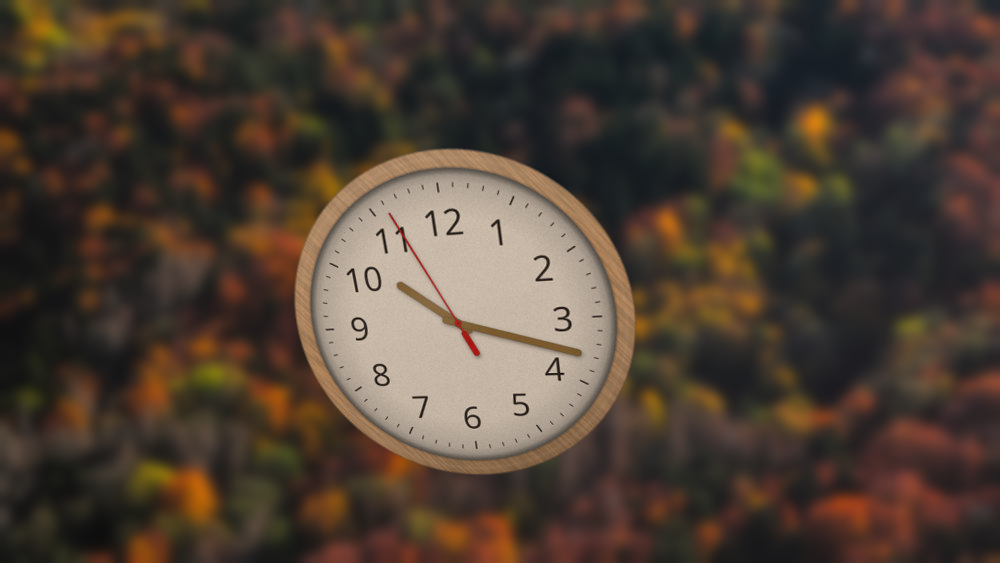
10:17:56
